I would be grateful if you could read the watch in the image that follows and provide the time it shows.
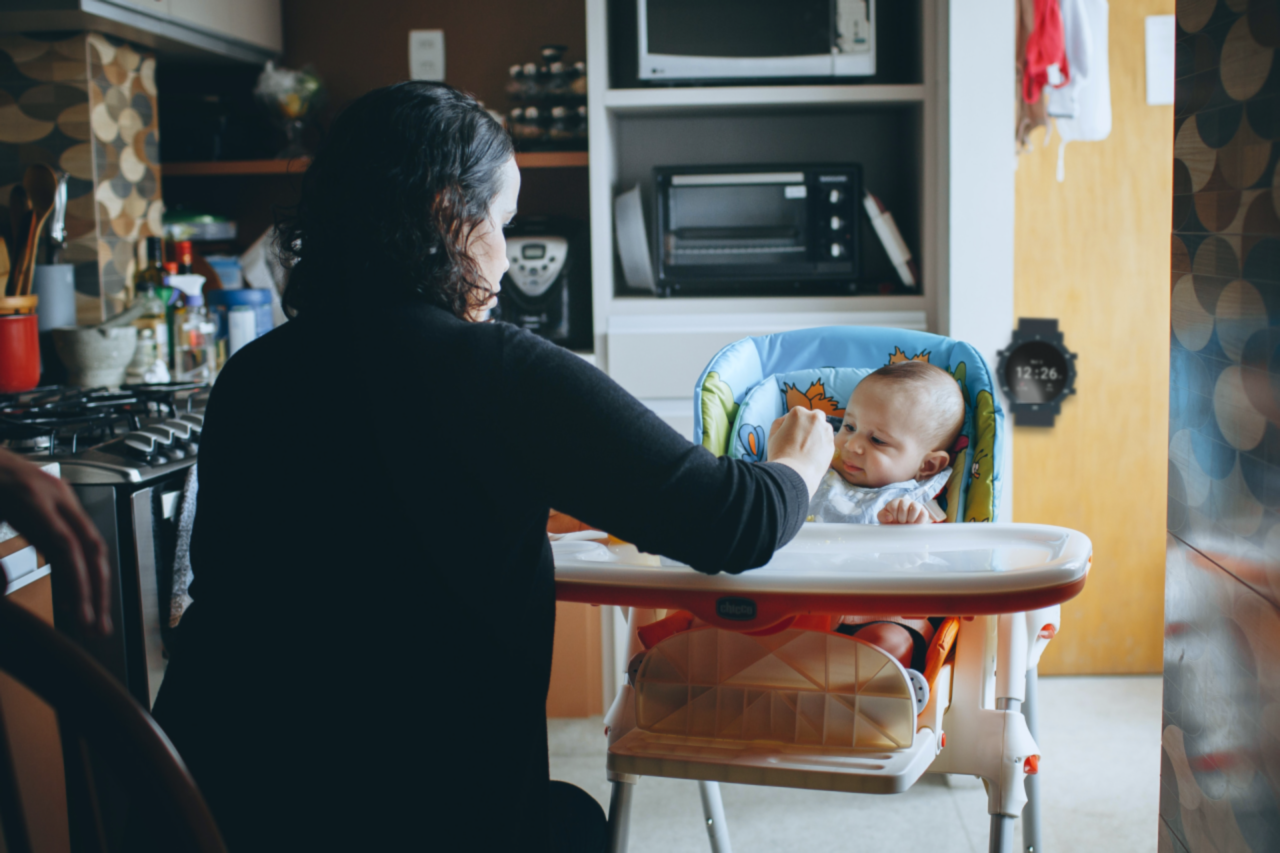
12:26
